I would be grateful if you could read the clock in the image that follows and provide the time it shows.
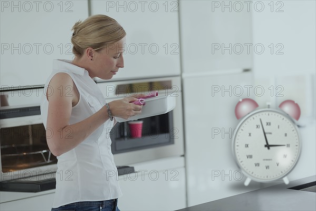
2:57
